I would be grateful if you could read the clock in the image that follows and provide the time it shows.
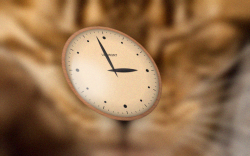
2:58
